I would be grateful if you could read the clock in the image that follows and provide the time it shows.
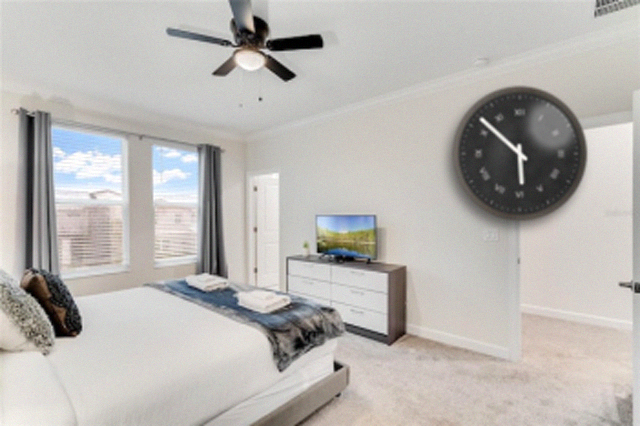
5:52
